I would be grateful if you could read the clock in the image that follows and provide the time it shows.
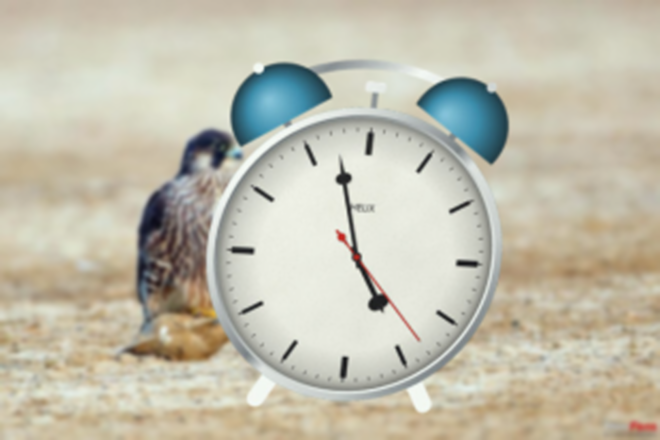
4:57:23
